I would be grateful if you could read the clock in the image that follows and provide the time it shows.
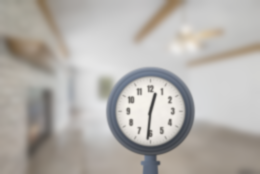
12:31
